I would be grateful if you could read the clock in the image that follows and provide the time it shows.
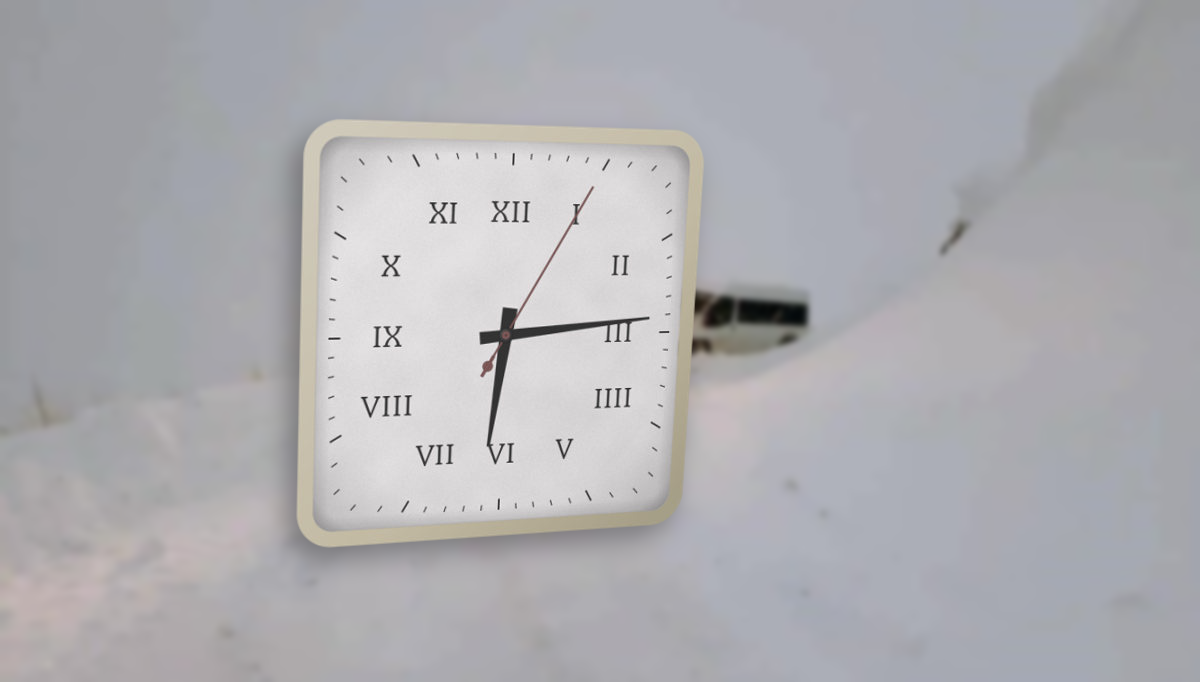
6:14:05
